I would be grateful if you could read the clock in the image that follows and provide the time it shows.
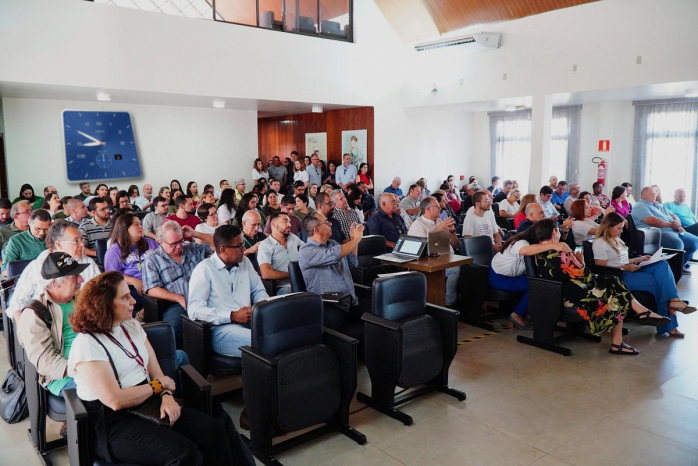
8:50
